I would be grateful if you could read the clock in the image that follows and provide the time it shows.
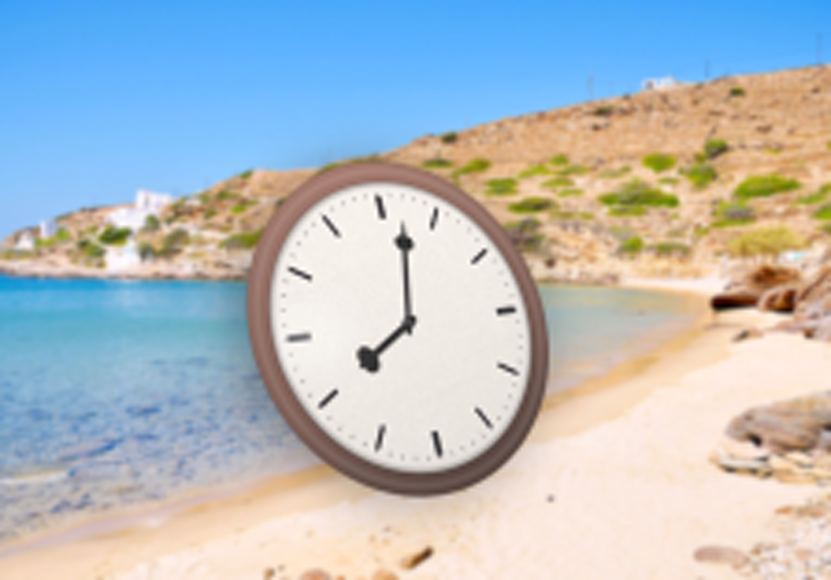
8:02
